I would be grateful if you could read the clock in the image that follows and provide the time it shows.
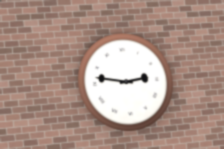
2:47
